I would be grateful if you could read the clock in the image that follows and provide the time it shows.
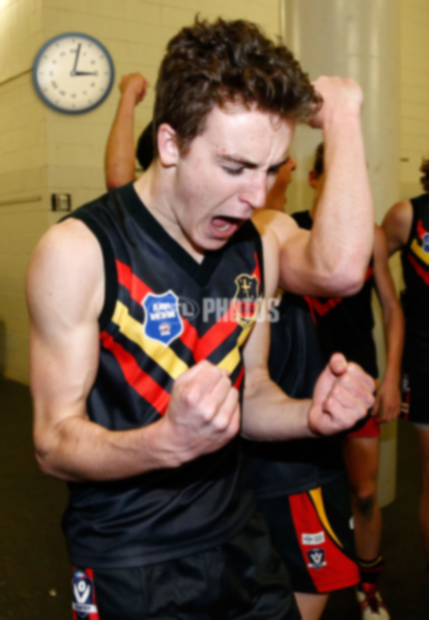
3:02
